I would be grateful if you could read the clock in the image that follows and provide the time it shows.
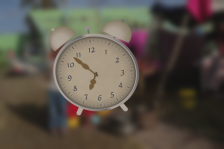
6:53
